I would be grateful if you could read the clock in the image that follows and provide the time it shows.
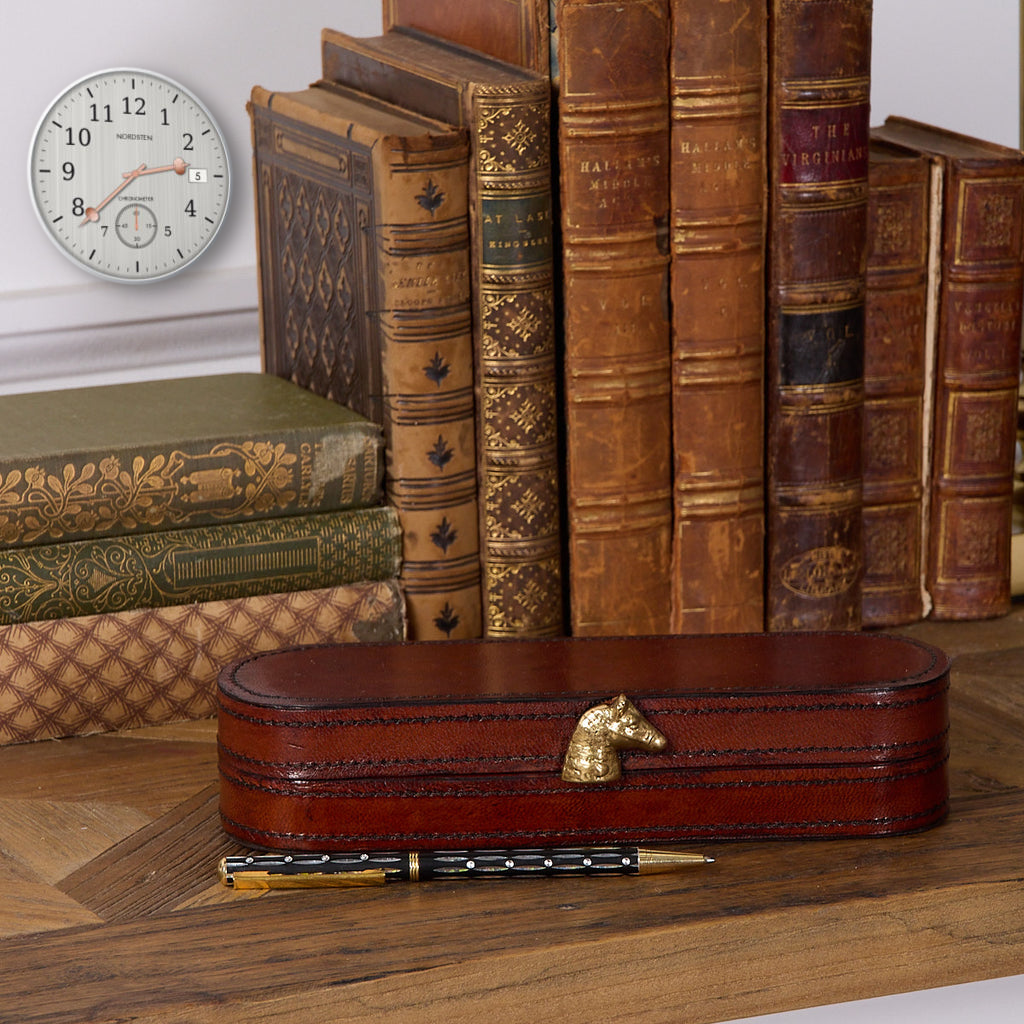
2:38
